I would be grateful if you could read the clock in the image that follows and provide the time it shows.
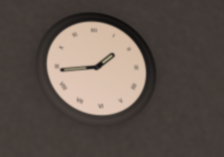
1:44
